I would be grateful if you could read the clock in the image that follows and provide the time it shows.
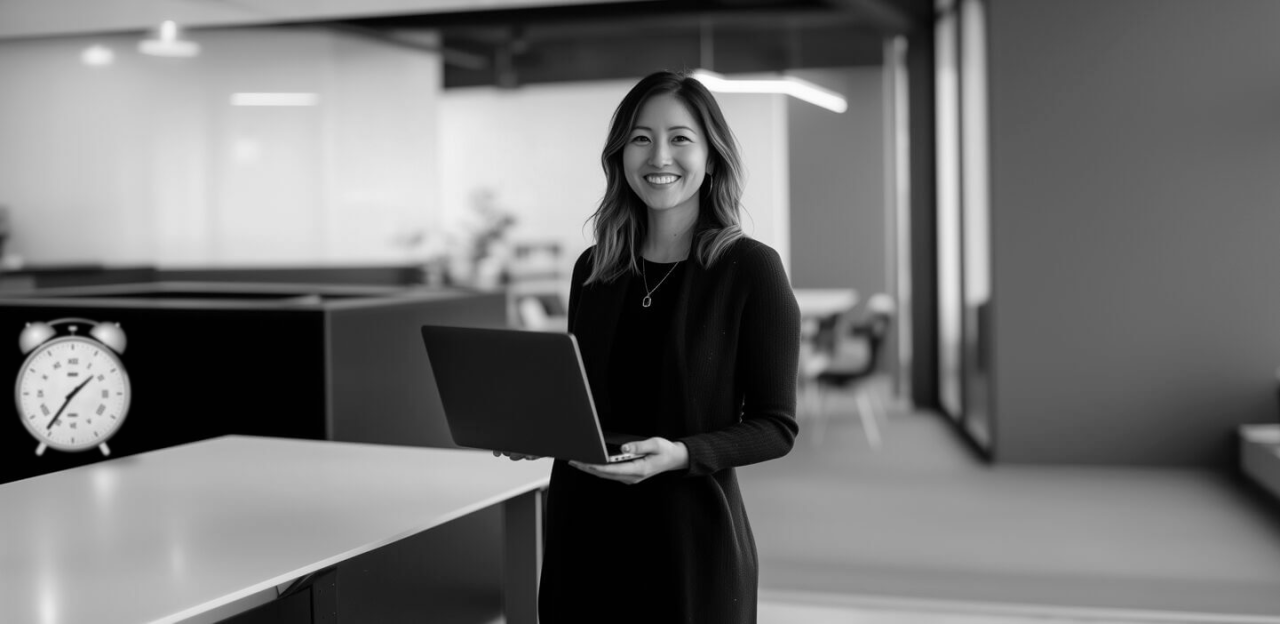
1:36
